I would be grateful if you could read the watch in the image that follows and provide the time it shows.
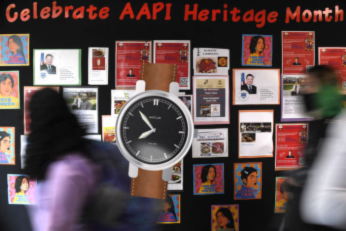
7:53
